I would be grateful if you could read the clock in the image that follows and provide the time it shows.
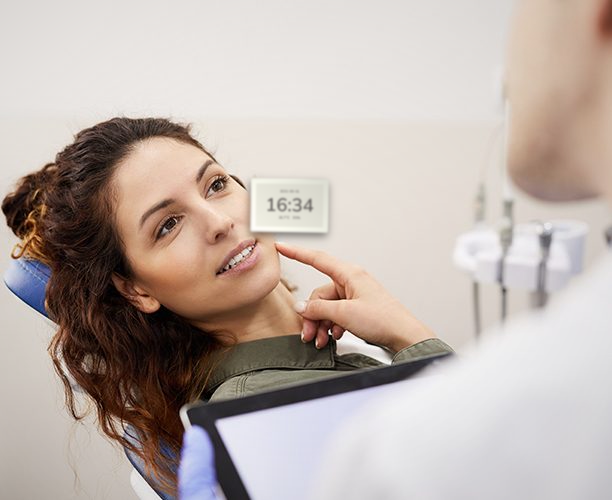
16:34
